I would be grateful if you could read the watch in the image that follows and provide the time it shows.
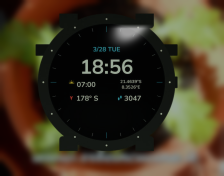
18:56
